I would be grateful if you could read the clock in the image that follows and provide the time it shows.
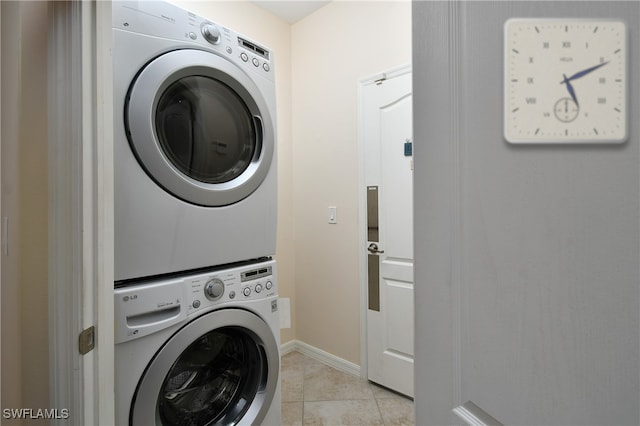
5:11
